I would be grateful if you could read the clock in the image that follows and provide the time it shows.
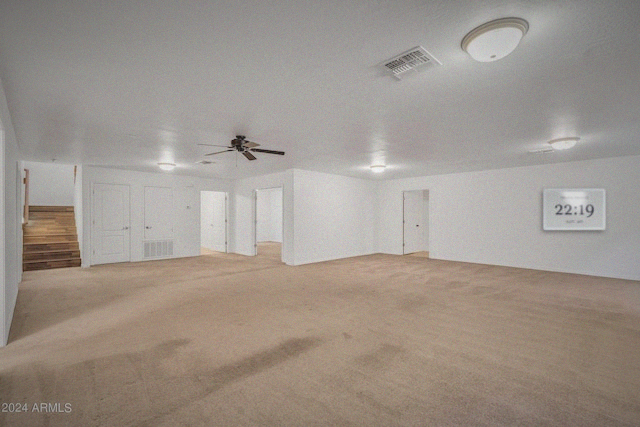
22:19
